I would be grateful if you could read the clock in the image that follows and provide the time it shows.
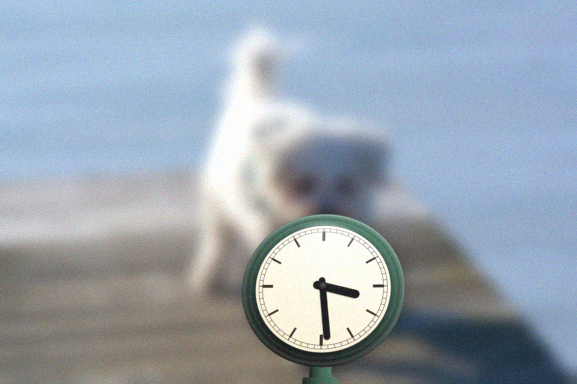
3:29
